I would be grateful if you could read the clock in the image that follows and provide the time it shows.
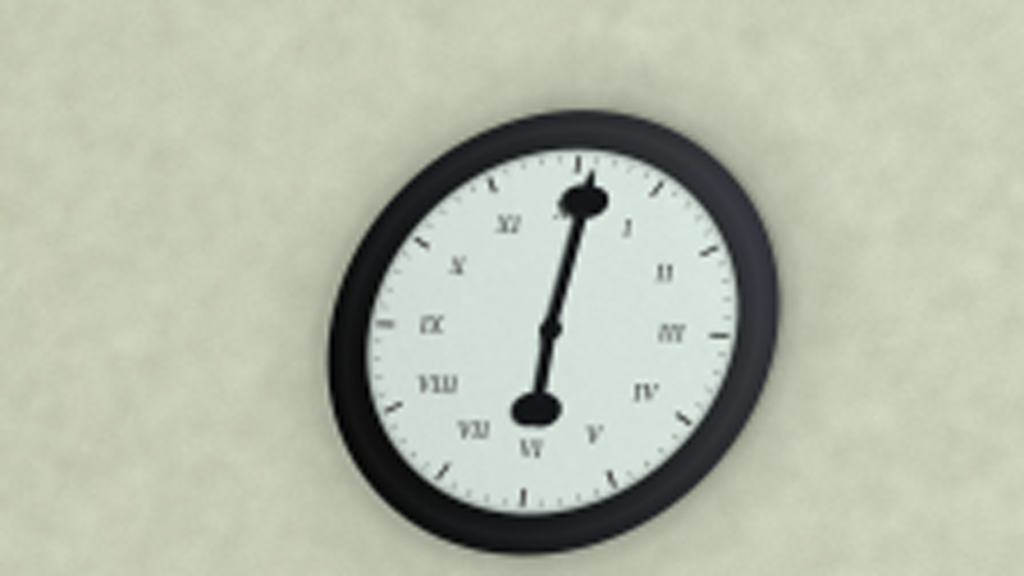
6:01
